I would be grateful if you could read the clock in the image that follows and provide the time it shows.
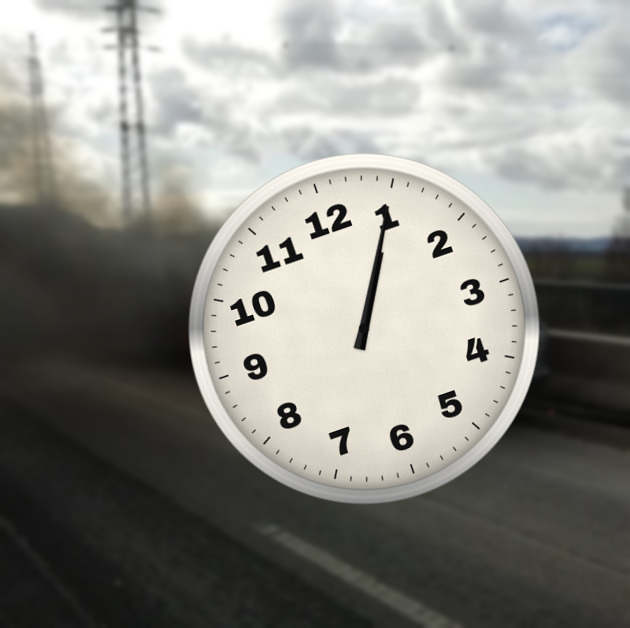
1:05
